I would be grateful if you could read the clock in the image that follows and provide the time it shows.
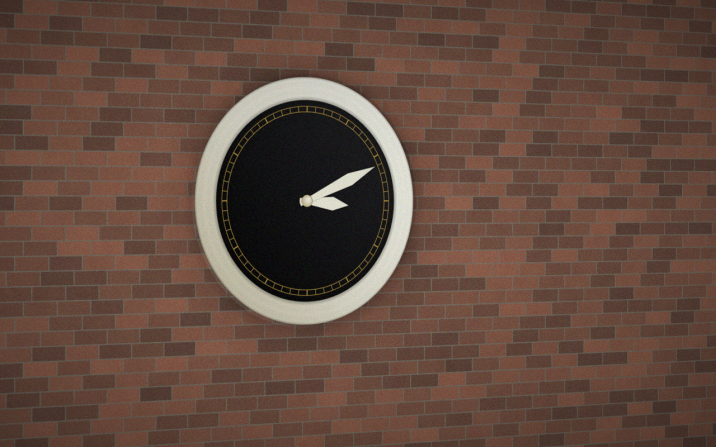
3:11
